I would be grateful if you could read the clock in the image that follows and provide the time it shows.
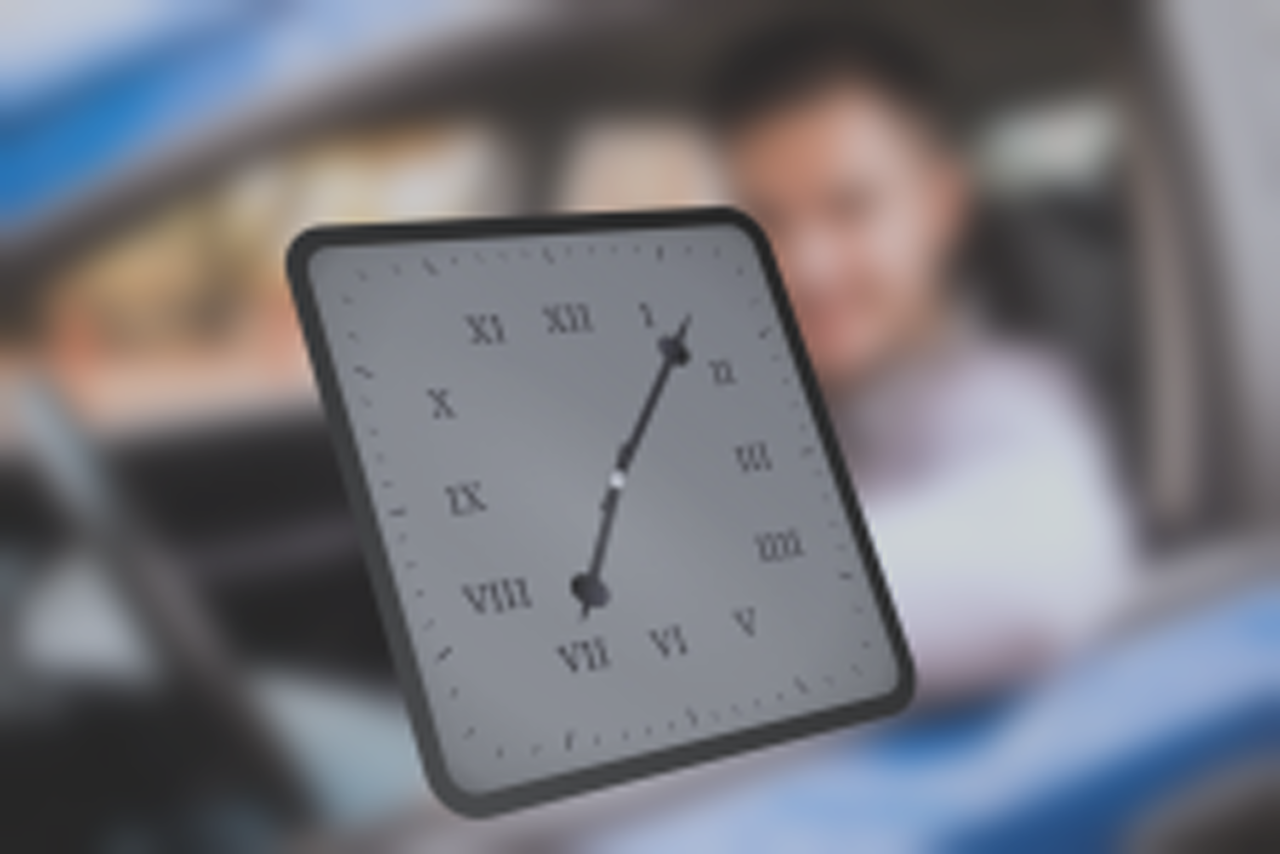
7:07
